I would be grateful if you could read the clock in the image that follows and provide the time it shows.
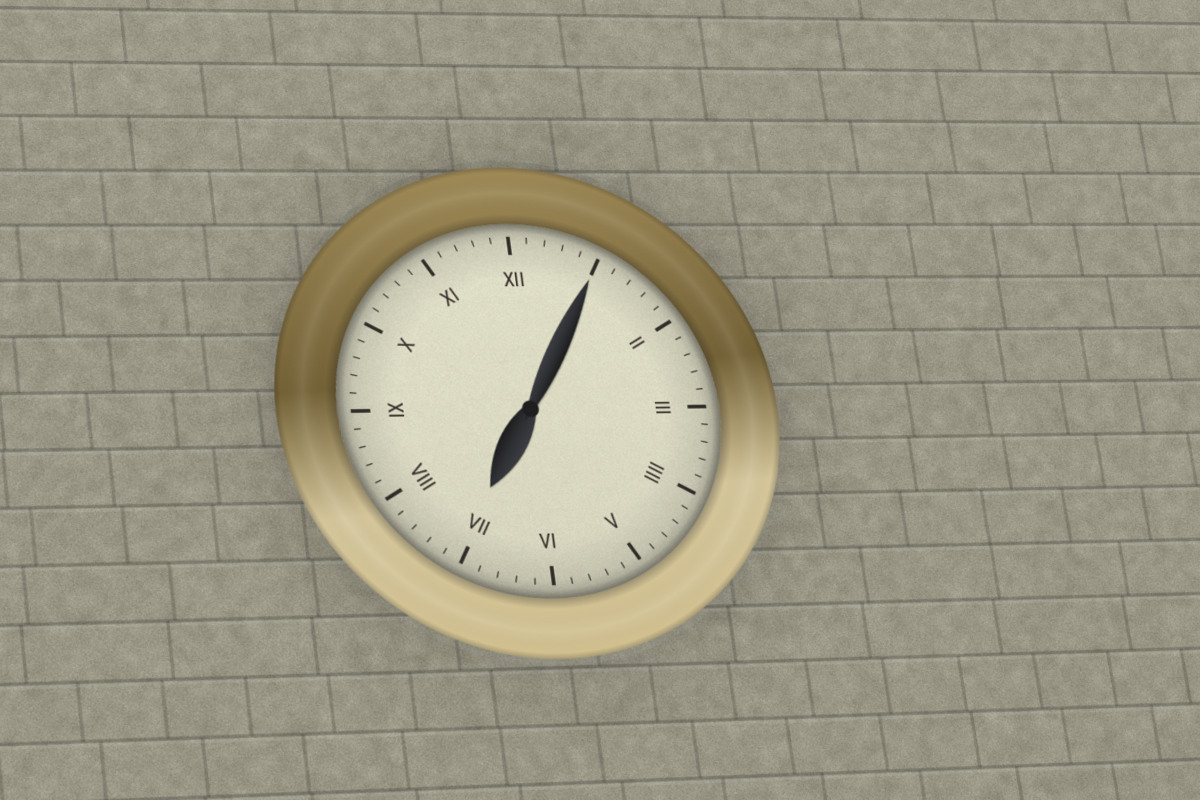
7:05
